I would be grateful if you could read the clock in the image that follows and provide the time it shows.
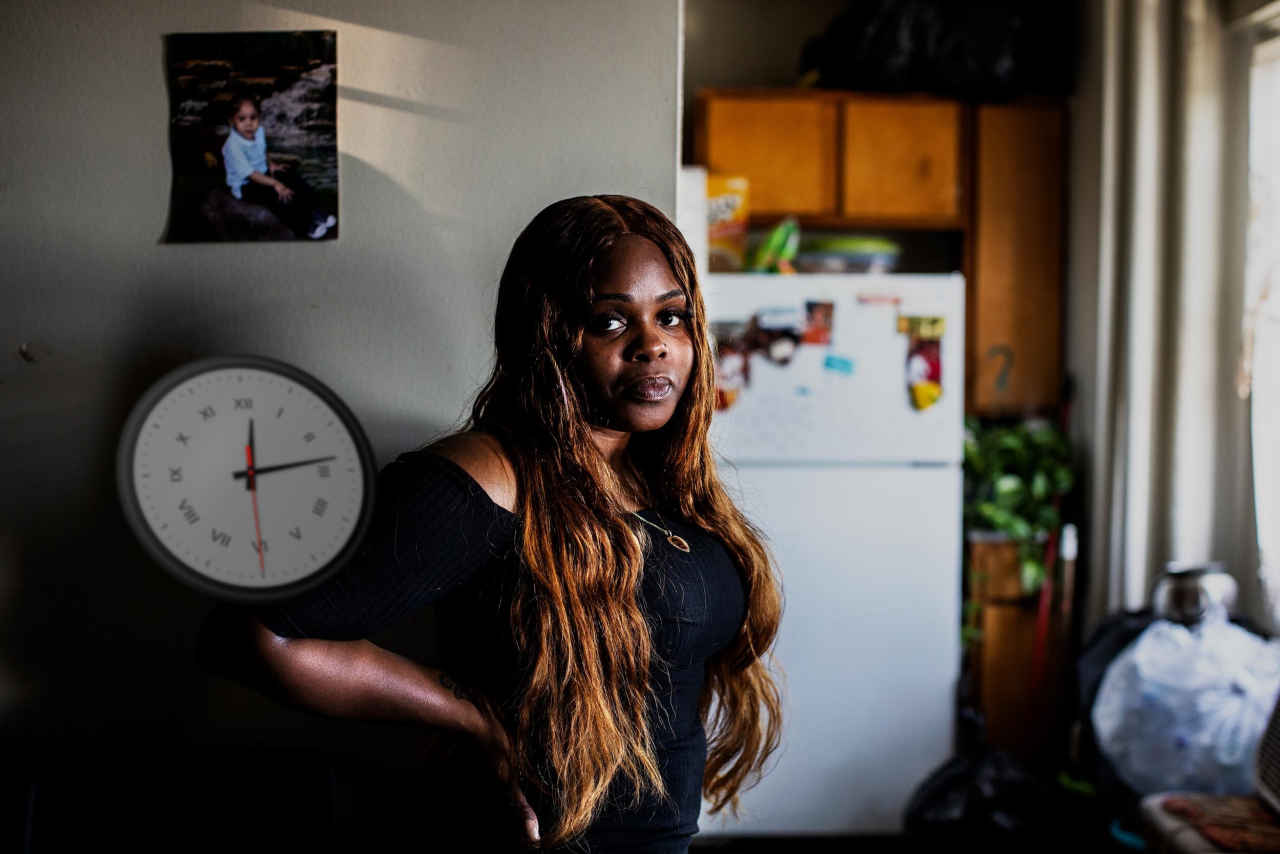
12:13:30
